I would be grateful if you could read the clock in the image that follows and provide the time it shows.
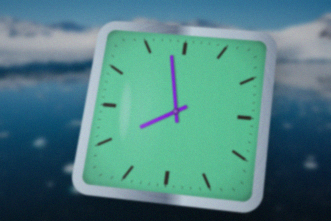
7:58
